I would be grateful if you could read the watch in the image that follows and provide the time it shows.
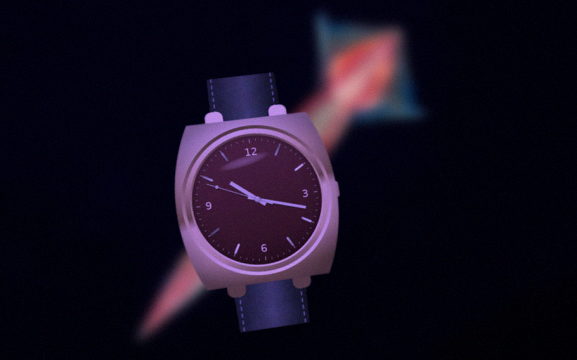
10:17:49
